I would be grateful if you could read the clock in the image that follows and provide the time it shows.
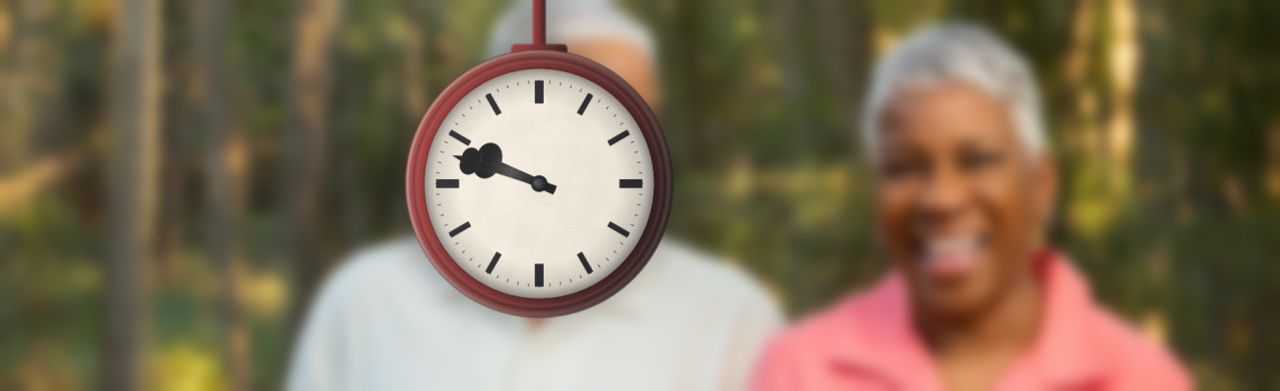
9:48
